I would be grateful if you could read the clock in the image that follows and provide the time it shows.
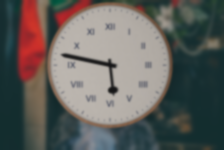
5:47
